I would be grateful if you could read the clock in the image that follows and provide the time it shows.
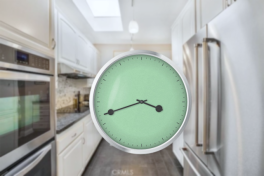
3:42
